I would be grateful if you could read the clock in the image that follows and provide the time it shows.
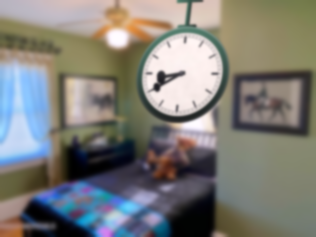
8:40
